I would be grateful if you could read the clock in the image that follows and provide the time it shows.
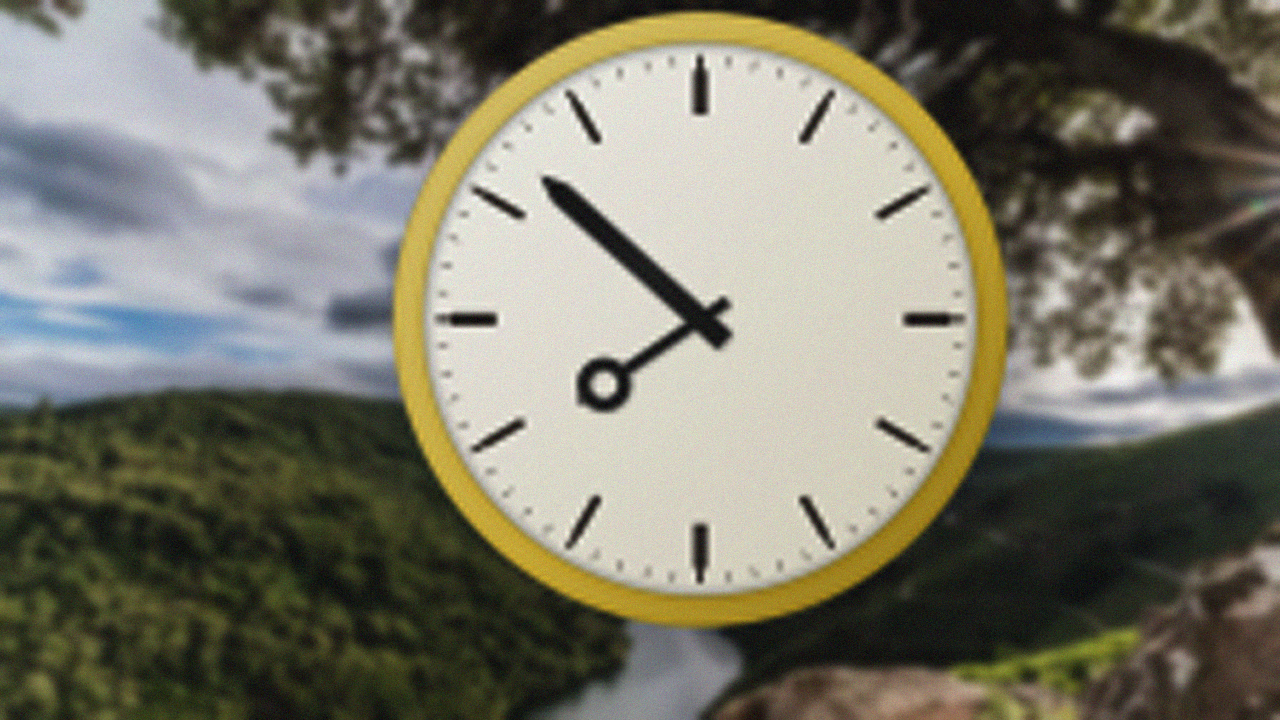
7:52
